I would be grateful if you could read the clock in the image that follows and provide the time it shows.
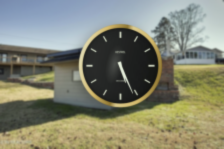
5:26
